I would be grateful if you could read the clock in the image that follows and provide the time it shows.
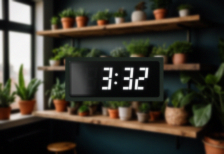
3:32
